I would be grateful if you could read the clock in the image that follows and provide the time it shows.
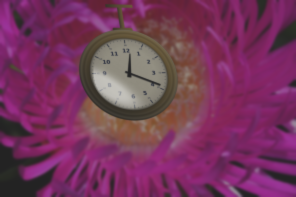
12:19
